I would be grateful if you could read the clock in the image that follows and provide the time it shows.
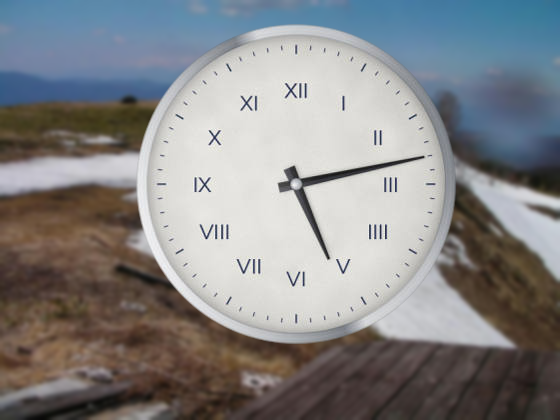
5:13
